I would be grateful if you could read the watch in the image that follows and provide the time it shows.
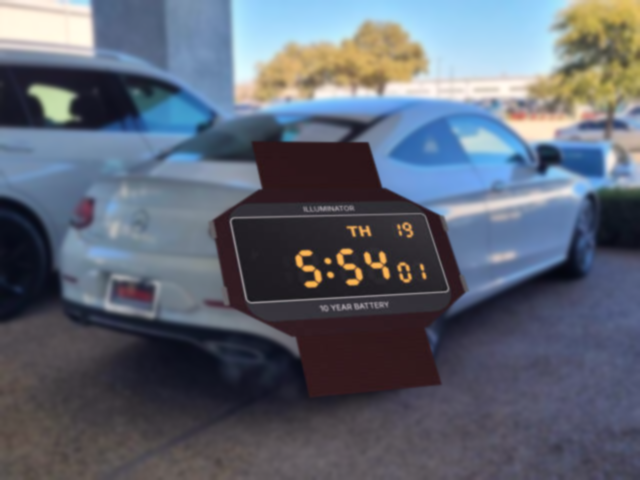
5:54:01
